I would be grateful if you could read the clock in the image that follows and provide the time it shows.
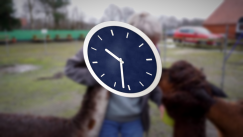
10:32
